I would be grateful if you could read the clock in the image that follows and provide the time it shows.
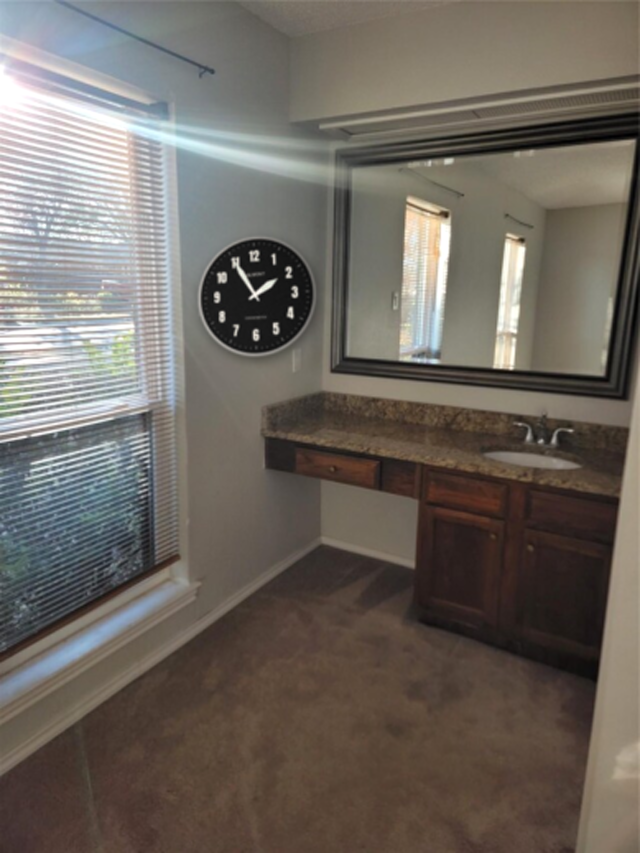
1:55
